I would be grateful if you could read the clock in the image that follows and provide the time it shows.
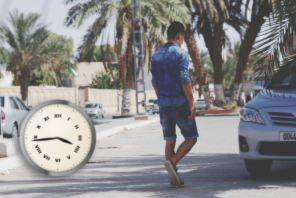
3:44
